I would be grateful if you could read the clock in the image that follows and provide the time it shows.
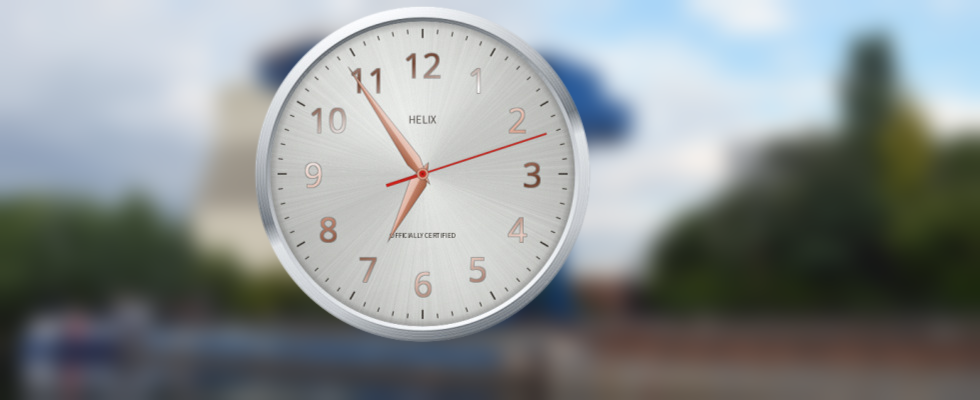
6:54:12
